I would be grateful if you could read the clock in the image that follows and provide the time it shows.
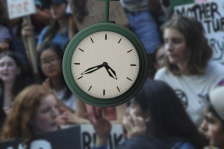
4:41
